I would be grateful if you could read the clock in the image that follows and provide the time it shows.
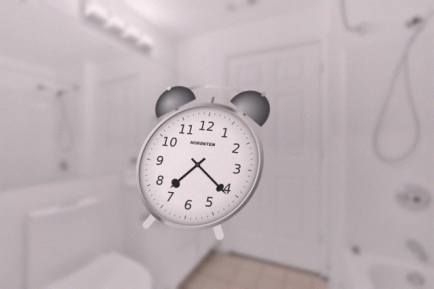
7:21
